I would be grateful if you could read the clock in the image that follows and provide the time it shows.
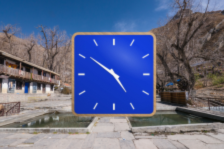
4:51
